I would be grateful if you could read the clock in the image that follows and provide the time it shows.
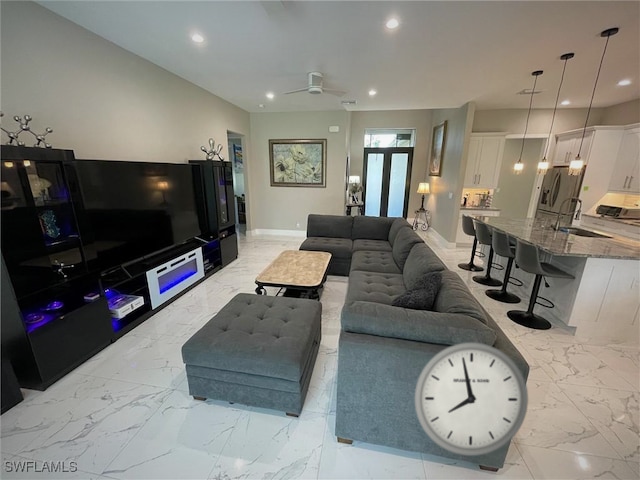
7:58
